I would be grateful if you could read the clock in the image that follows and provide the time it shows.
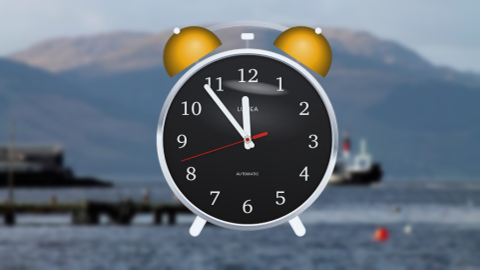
11:53:42
